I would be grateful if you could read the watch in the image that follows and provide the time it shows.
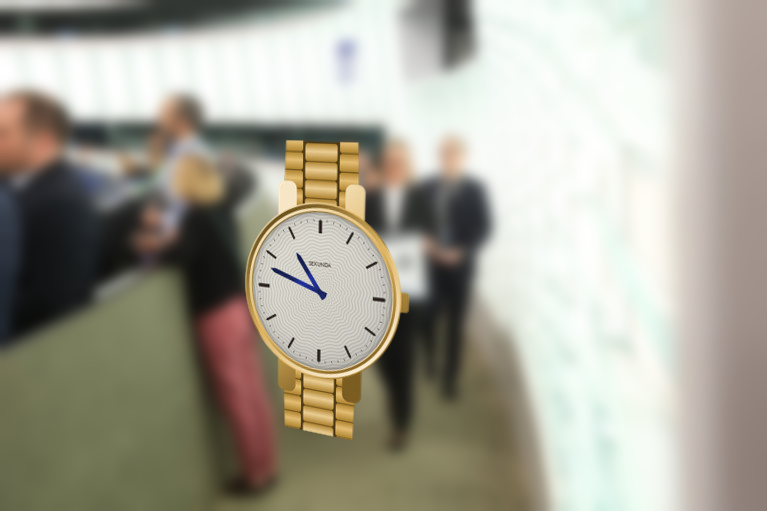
10:48
